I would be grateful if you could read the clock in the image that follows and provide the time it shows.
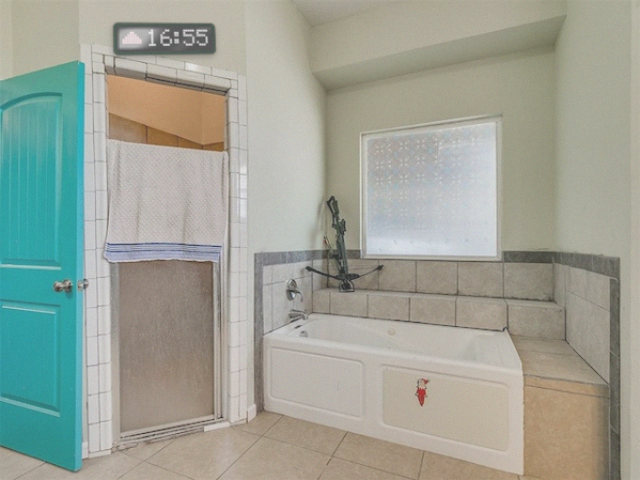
16:55
